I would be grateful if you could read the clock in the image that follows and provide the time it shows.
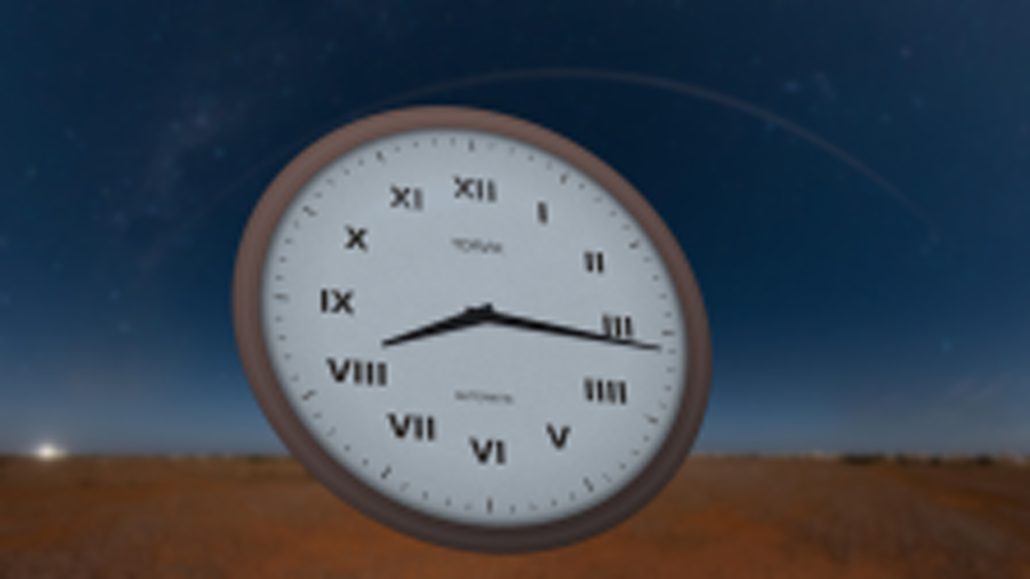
8:16
